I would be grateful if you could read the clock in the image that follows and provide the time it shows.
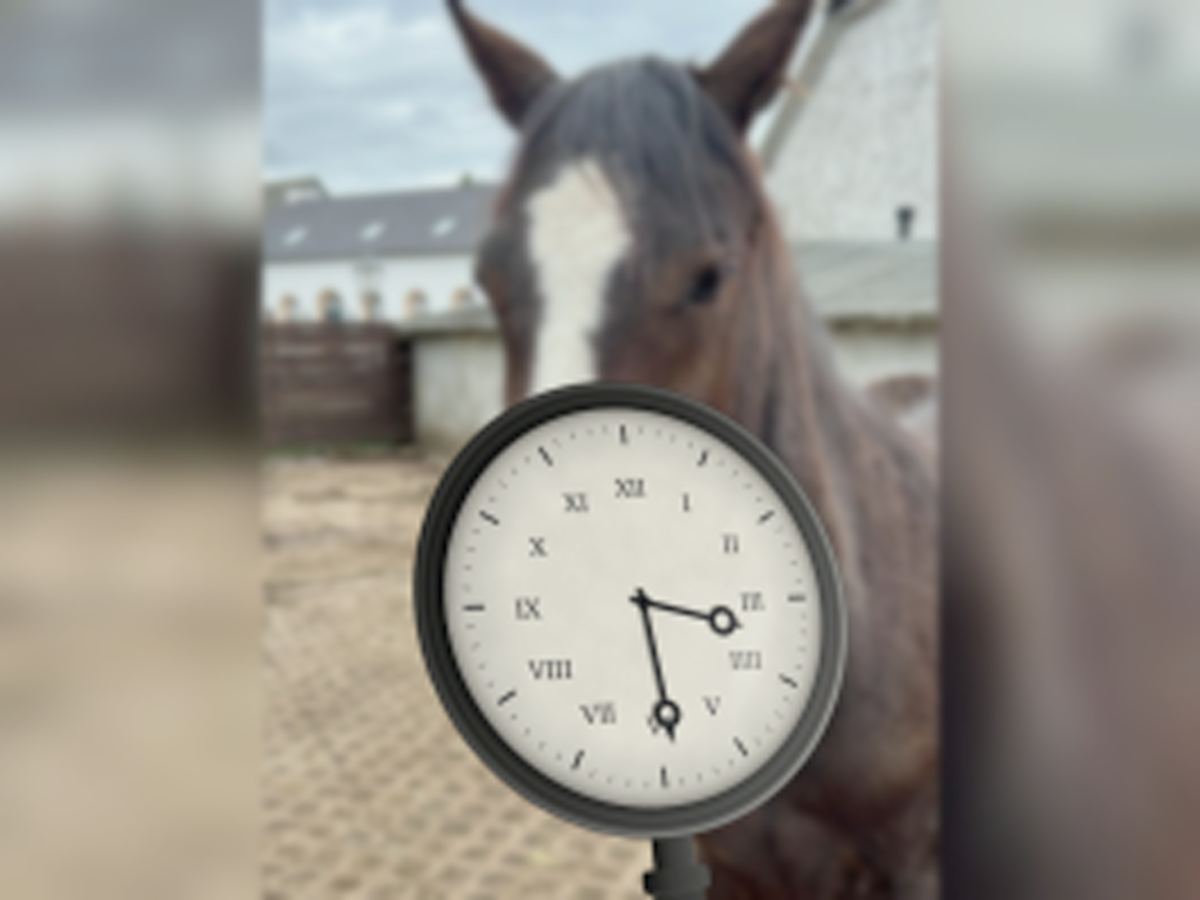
3:29
